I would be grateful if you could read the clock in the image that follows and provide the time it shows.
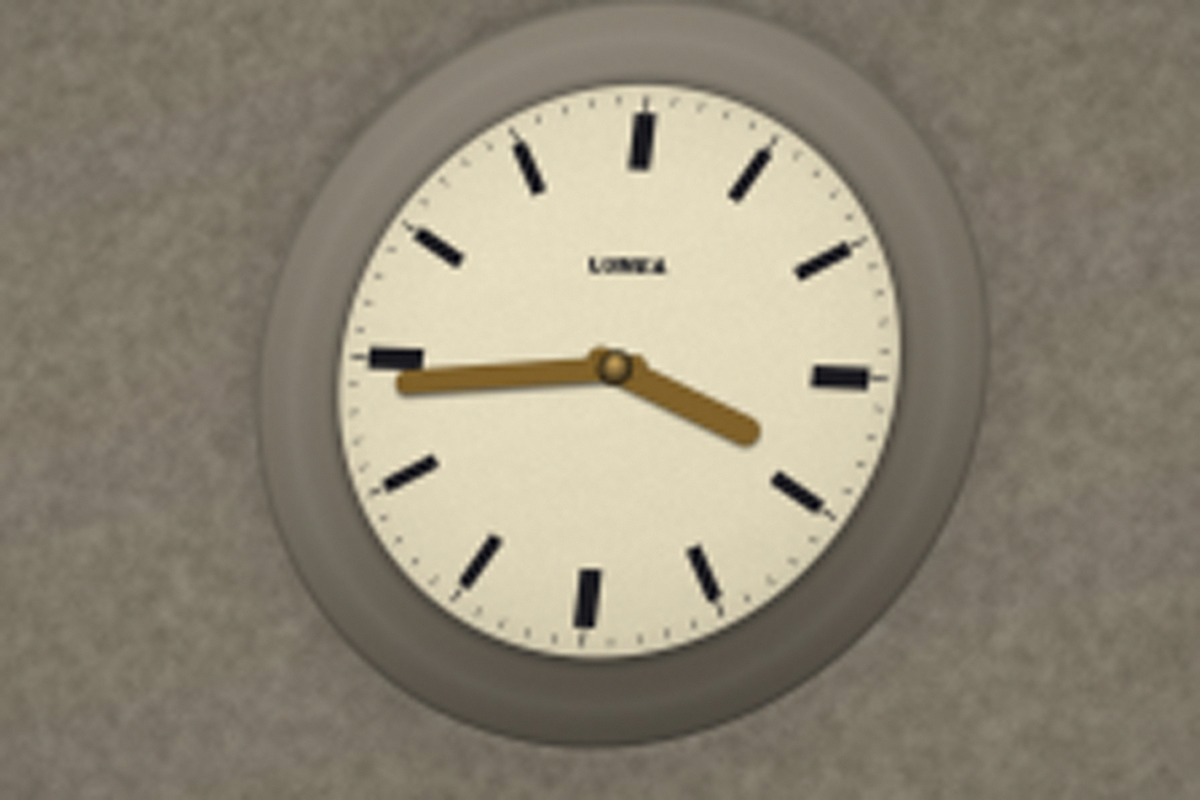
3:44
